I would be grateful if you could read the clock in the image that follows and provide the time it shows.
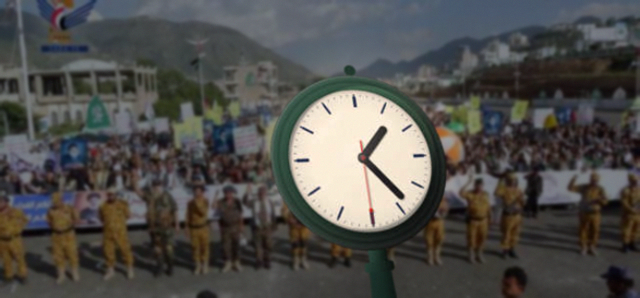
1:23:30
